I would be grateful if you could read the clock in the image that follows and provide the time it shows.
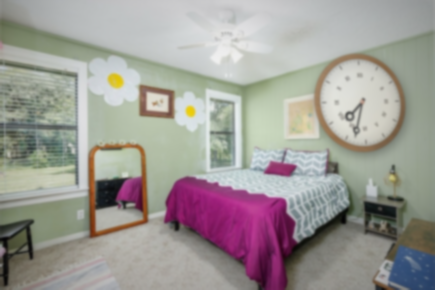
7:33
